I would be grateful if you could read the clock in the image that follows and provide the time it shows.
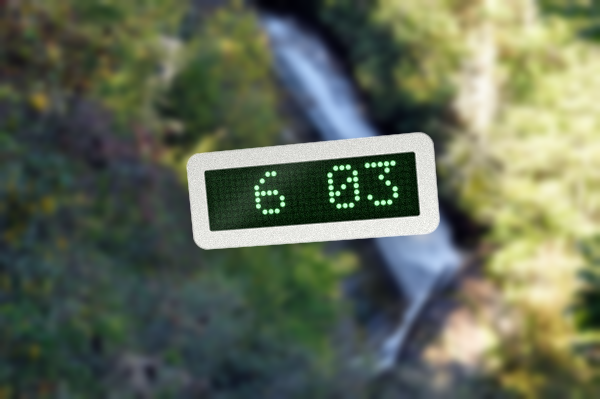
6:03
